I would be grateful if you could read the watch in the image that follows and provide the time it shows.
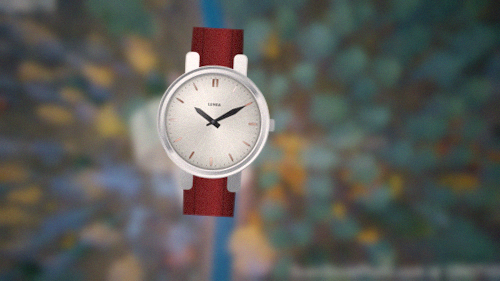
10:10
